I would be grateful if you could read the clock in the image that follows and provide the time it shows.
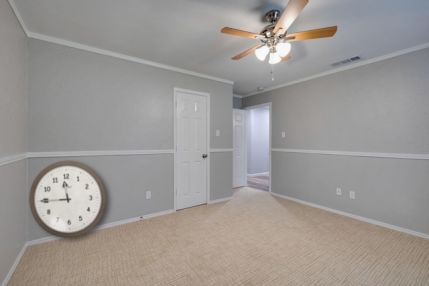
11:45
